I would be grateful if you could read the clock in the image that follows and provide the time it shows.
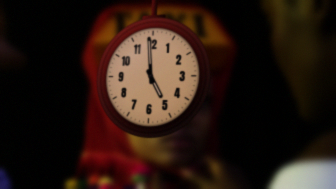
4:59
